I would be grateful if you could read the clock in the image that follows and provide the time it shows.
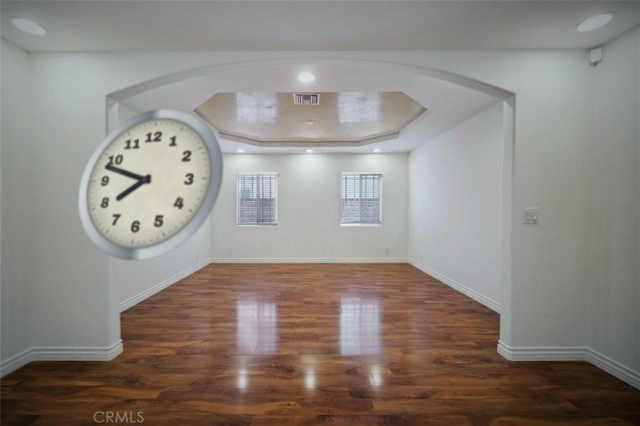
7:48
